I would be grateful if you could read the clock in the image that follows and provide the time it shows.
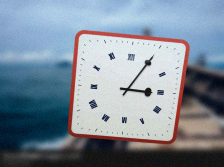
3:05
